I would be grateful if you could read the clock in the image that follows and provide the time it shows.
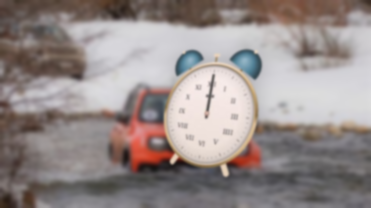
12:00
